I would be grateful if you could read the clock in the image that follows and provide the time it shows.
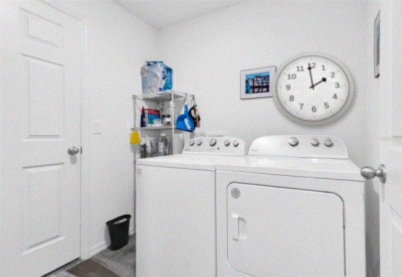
1:59
